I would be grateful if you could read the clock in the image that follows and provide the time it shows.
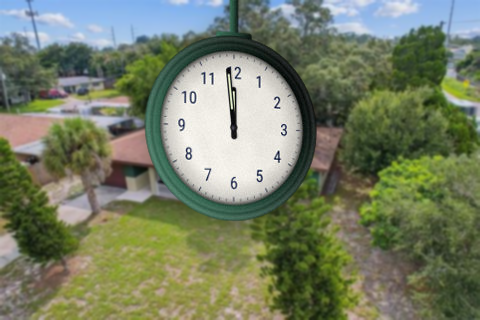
11:59
